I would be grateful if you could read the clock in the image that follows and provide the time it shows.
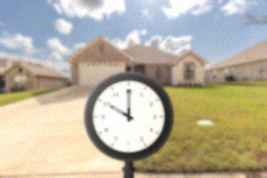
10:00
